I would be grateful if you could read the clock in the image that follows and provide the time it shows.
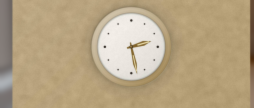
2:28
